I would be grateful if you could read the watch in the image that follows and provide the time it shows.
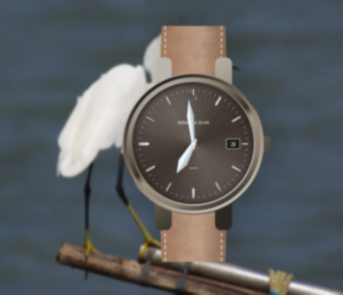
6:59
